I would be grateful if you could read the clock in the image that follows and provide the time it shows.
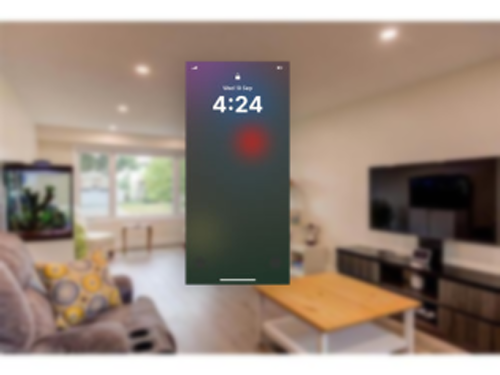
4:24
